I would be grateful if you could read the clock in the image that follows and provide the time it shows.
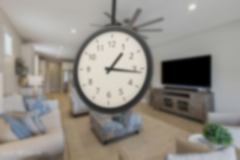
1:16
